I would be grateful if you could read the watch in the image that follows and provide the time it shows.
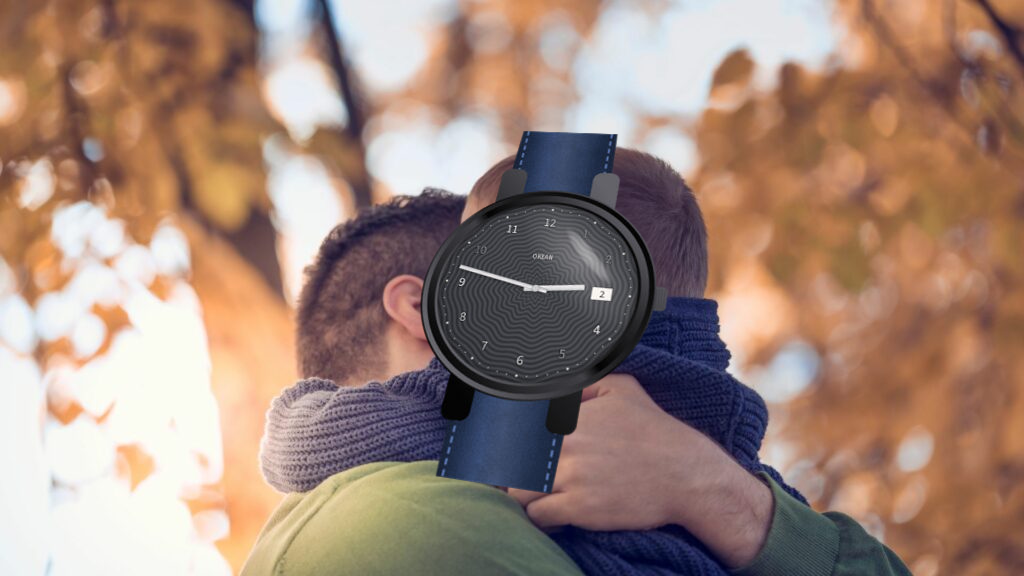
2:47
